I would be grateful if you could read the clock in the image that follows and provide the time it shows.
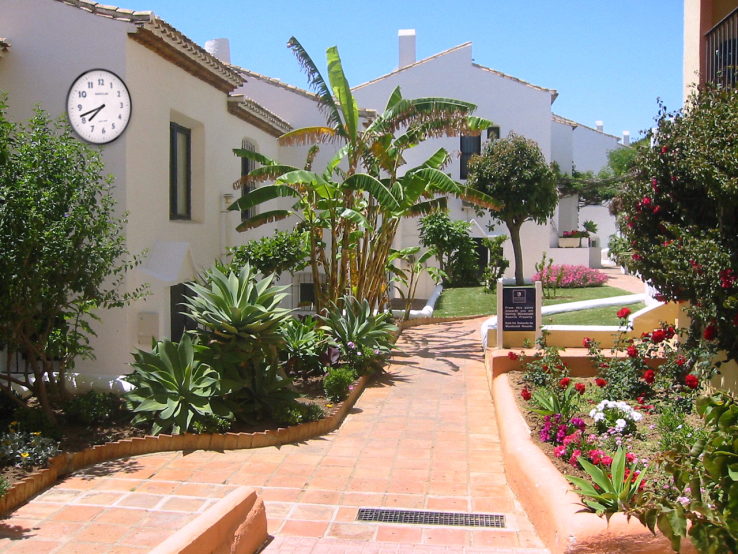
7:42
